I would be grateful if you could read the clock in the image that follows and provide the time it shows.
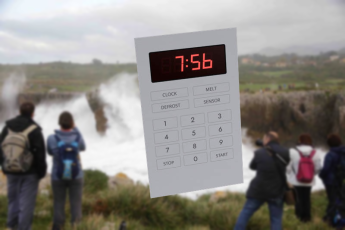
7:56
